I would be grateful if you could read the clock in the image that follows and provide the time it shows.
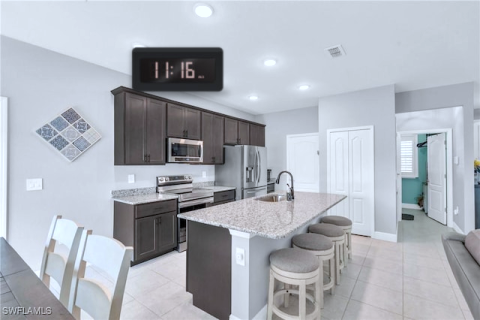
11:16
